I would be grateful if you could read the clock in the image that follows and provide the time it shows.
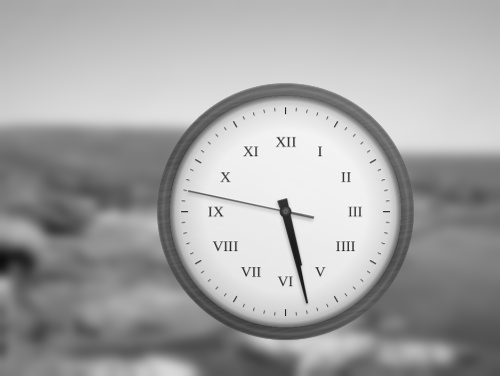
5:27:47
